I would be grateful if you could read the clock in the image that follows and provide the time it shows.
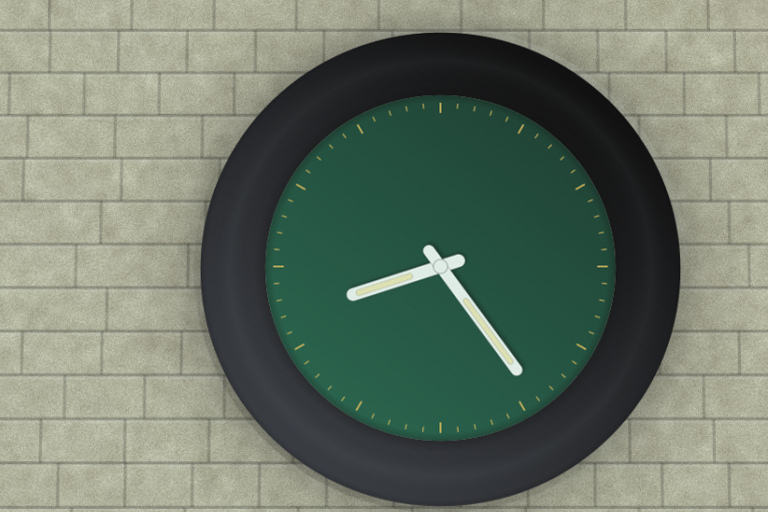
8:24
